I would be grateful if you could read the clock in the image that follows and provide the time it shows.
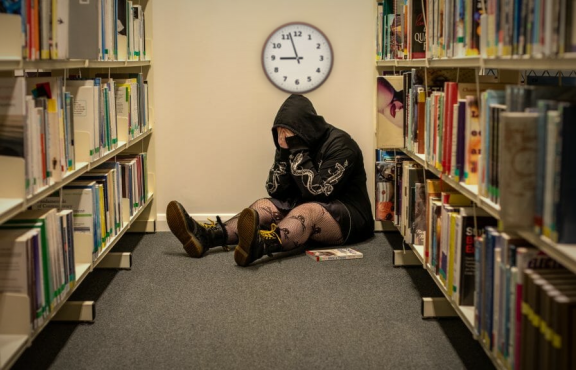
8:57
